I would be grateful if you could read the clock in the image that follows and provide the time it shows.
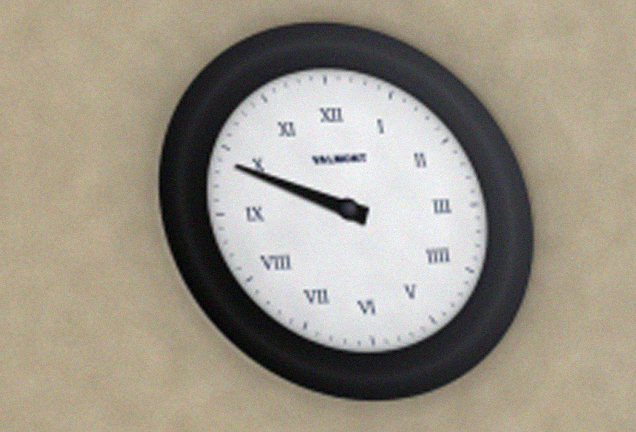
9:49
